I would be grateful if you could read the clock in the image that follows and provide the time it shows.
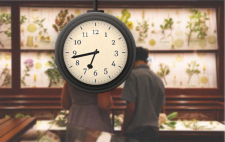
6:43
